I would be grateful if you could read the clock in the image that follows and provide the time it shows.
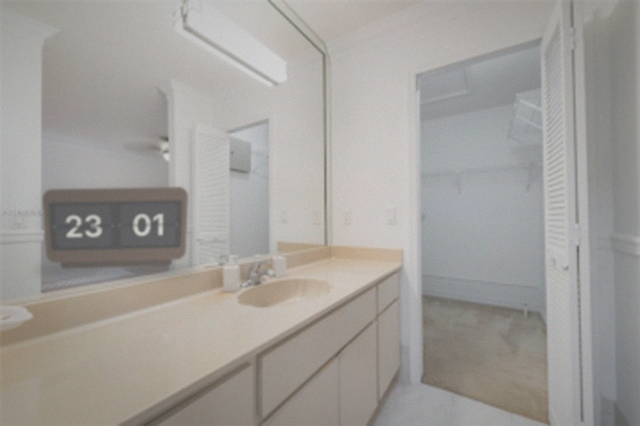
23:01
